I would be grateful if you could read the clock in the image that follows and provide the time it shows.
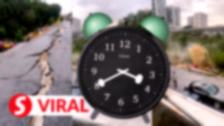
3:40
